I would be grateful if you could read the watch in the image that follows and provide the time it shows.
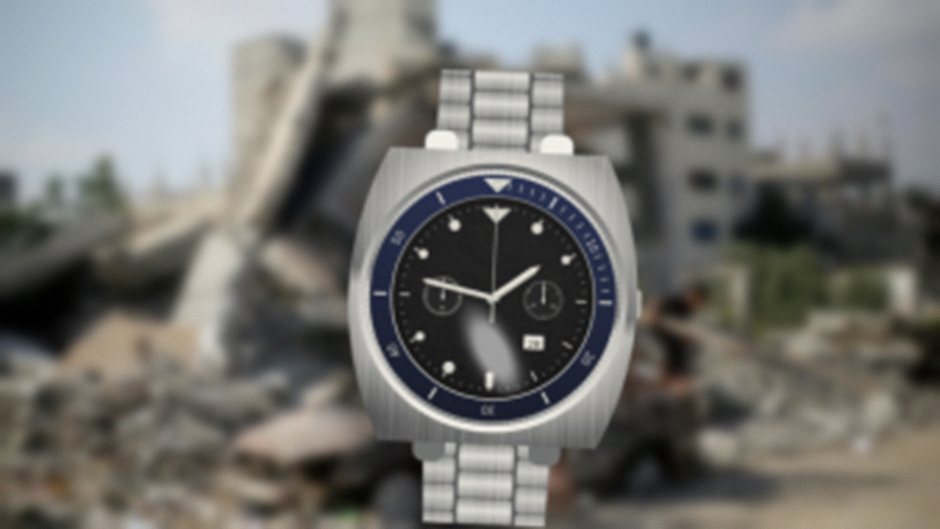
1:47
